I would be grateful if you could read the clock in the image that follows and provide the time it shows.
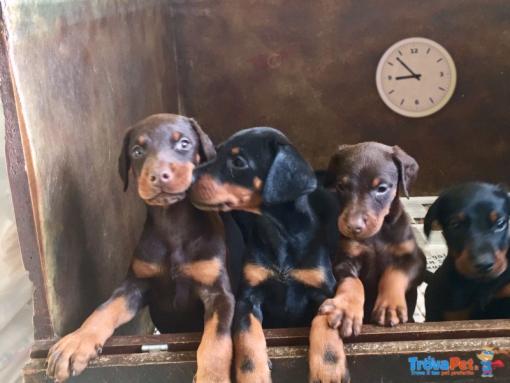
8:53
